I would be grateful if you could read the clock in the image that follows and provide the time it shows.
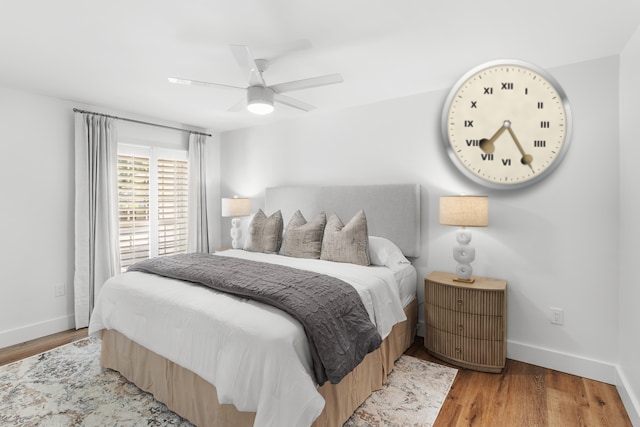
7:25
